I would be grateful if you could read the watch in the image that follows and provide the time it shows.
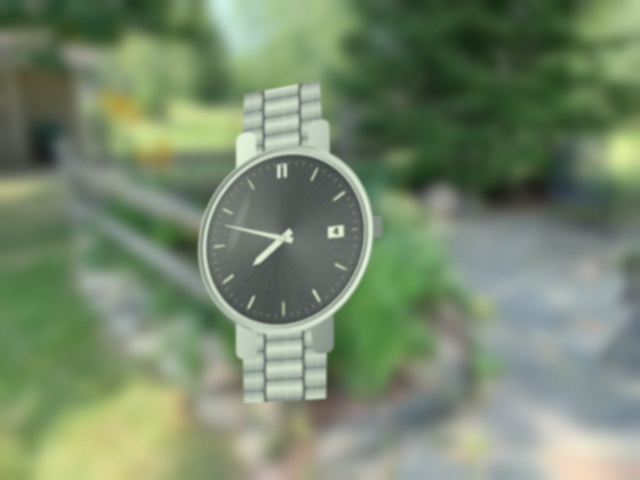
7:48
